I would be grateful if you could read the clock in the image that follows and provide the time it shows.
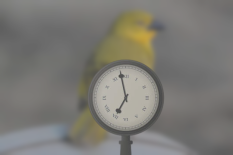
6:58
